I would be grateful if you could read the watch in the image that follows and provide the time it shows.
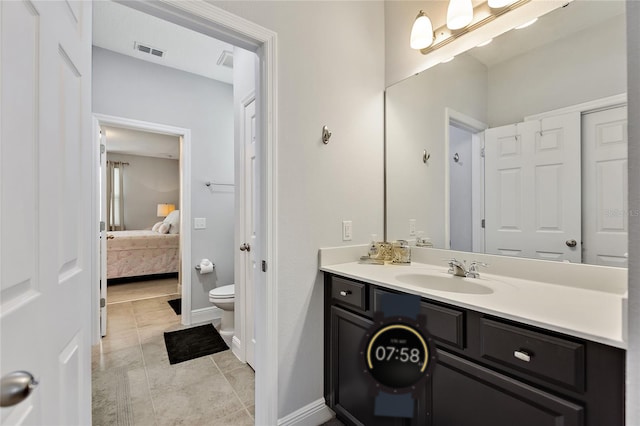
7:58
